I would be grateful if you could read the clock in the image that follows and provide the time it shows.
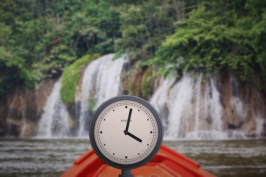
4:02
